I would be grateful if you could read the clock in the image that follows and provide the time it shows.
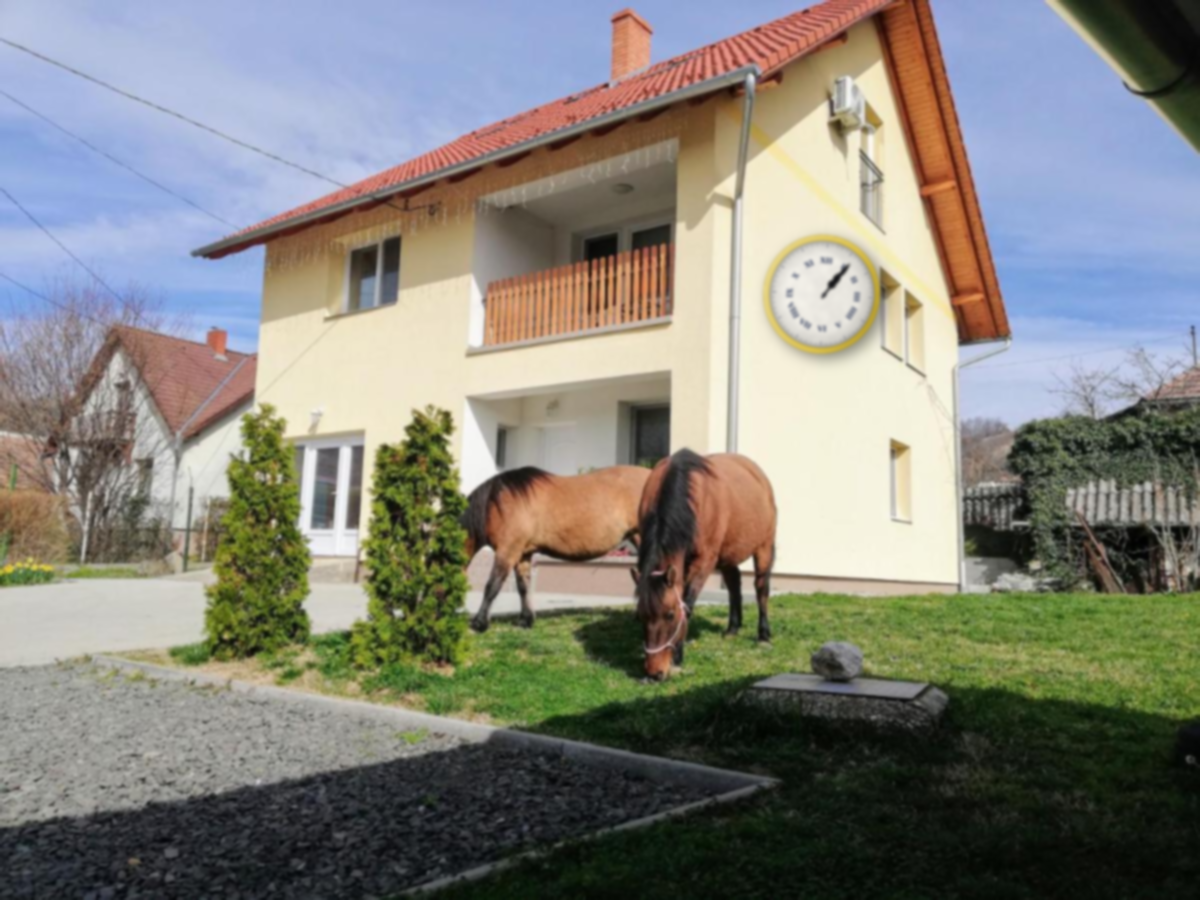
1:06
